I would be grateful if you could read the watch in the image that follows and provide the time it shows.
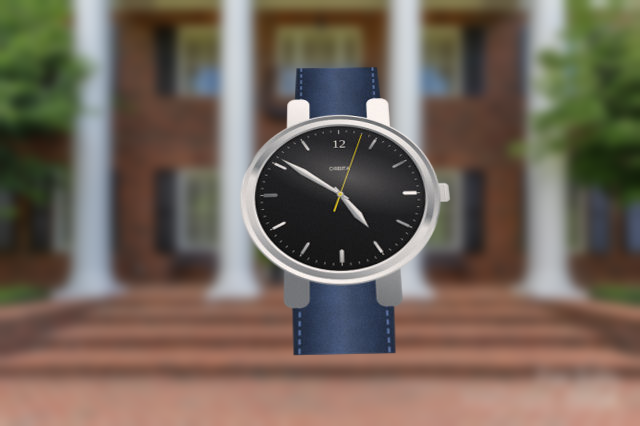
4:51:03
